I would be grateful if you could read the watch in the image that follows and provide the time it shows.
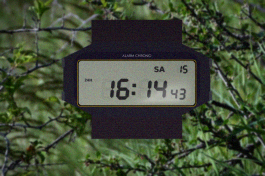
16:14:43
